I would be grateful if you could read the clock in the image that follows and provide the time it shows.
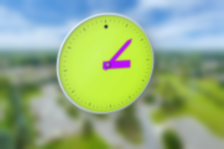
3:08
